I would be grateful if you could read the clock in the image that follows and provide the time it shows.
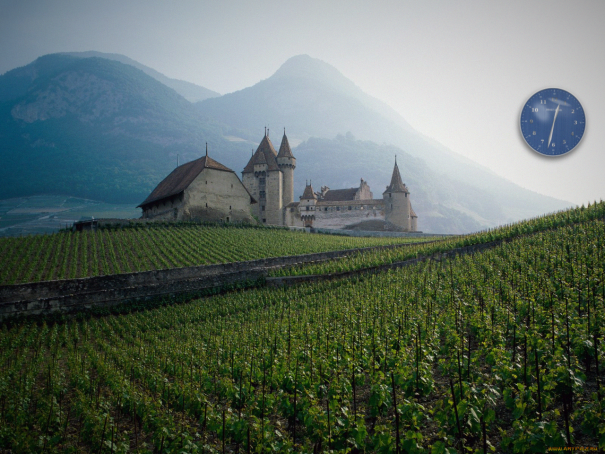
12:32
